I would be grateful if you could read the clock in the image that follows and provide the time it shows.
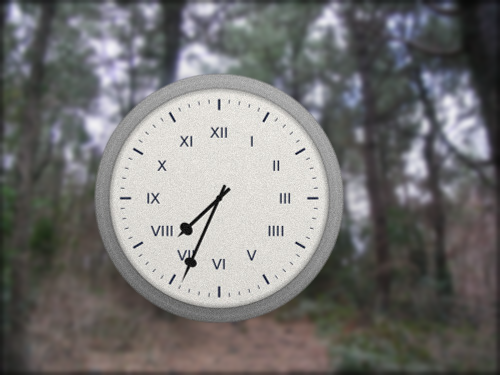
7:34
